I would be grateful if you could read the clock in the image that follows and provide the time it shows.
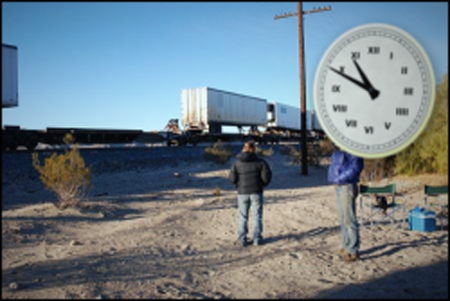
10:49
